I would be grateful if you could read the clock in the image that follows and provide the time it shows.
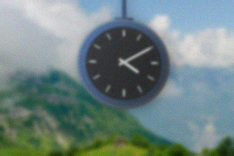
4:10
